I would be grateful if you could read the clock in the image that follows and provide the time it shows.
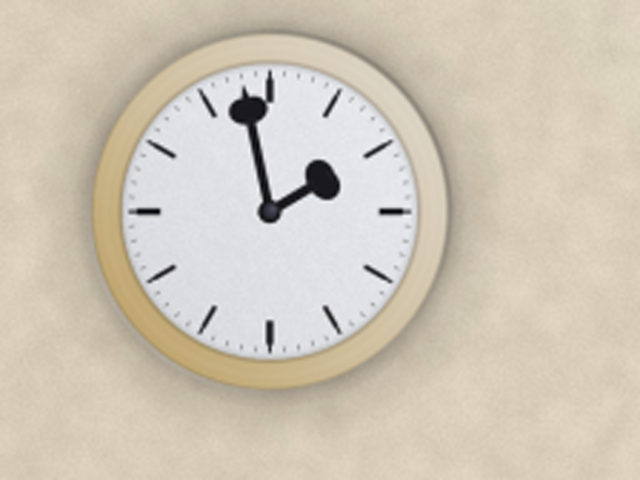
1:58
